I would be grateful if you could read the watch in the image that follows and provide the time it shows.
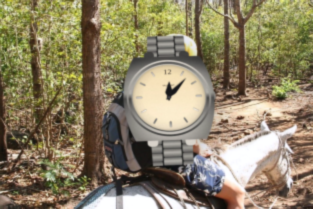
12:07
